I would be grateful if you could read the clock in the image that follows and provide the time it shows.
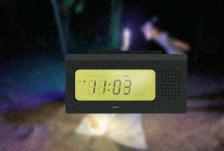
11:03
